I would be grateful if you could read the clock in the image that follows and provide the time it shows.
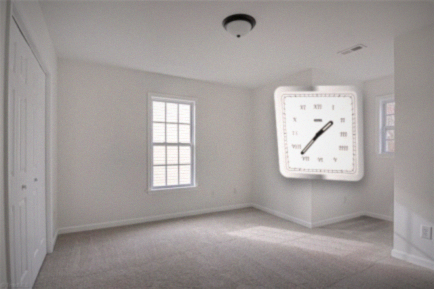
1:37
